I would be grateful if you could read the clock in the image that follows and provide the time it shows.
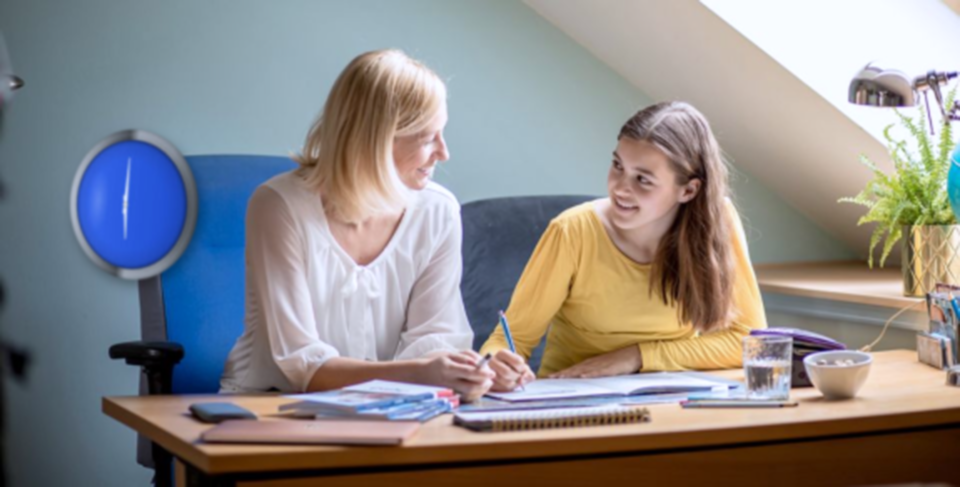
6:01
